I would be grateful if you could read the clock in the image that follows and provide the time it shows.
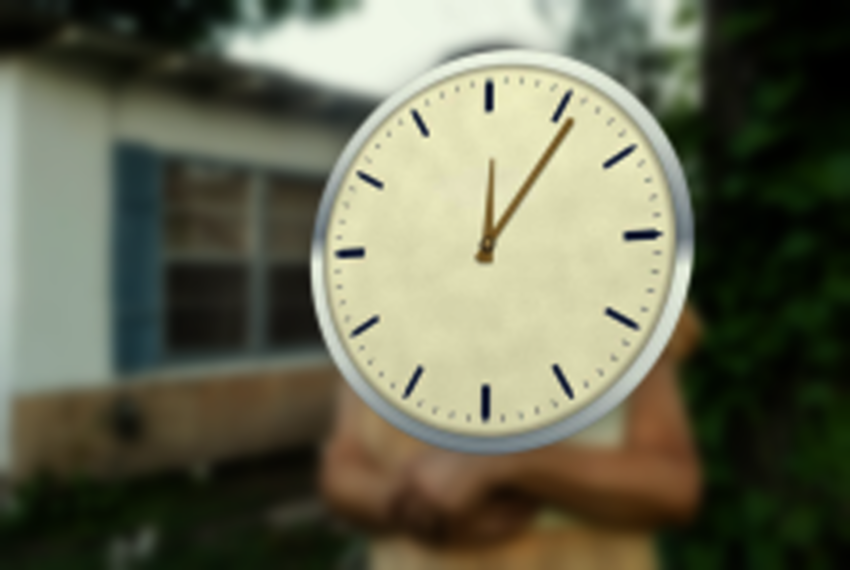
12:06
